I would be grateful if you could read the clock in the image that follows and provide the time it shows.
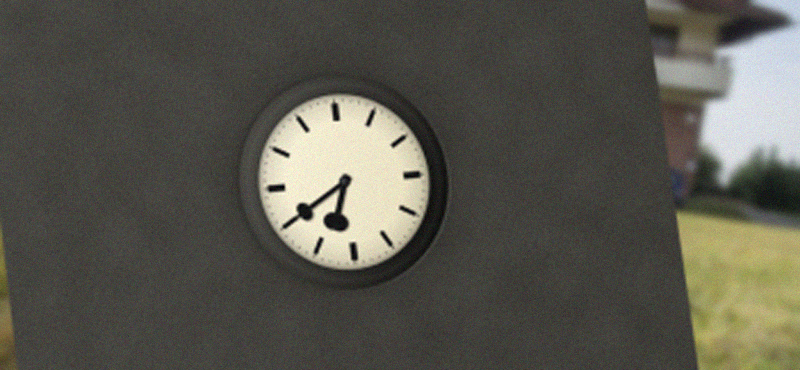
6:40
